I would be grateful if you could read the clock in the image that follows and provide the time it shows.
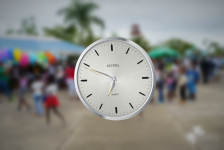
6:49
